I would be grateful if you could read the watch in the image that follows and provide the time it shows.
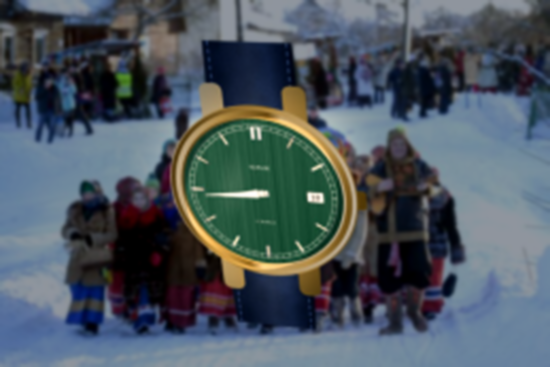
8:44
